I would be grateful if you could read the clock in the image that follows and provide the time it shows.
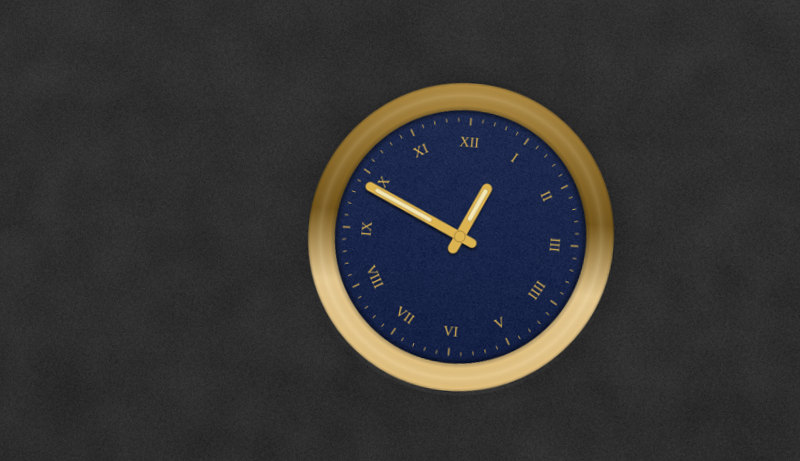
12:49
